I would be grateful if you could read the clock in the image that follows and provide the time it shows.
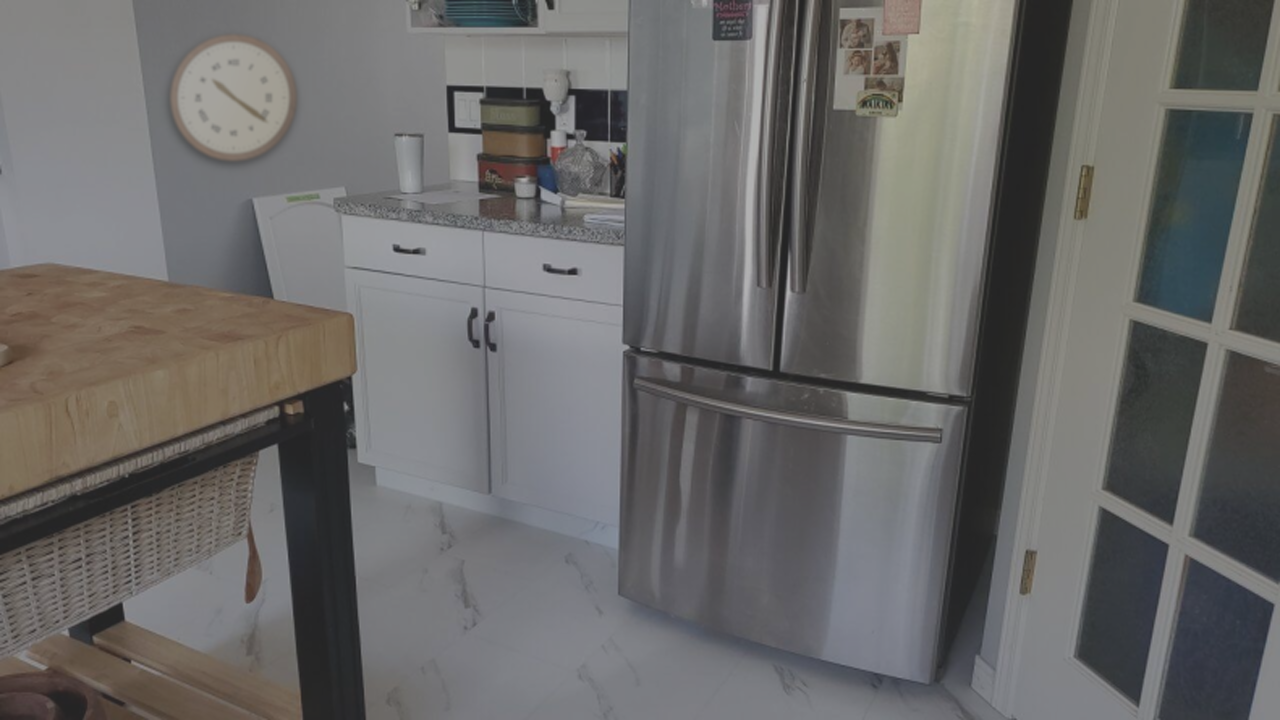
10:21
